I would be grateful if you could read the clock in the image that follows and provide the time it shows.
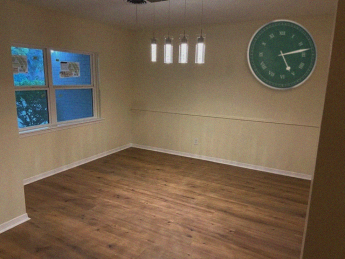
5:13
